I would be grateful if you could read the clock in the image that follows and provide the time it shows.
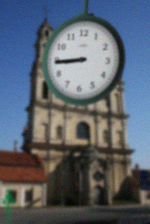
8:44
